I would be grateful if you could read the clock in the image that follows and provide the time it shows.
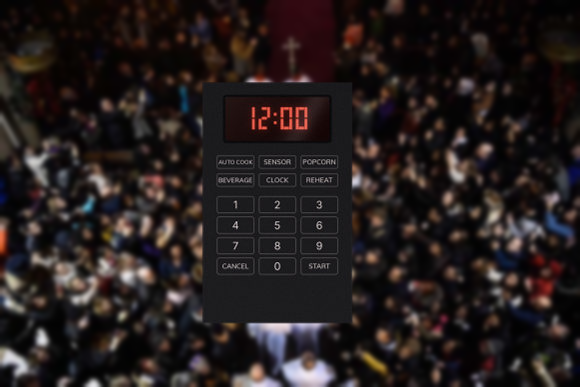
12:00
